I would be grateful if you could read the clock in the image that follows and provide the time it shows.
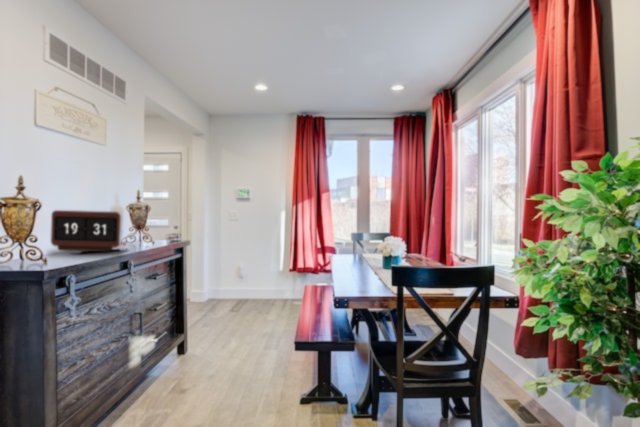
19:31
